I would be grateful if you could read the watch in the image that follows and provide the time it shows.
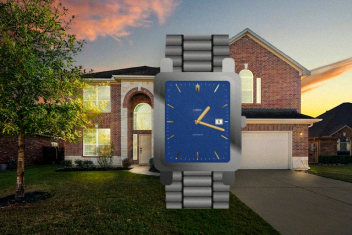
1:18
